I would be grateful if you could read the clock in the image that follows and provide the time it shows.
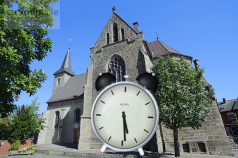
5:29
